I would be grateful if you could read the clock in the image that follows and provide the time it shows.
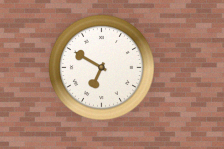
6:50
